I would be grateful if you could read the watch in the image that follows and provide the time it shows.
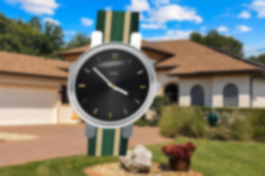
3:52
